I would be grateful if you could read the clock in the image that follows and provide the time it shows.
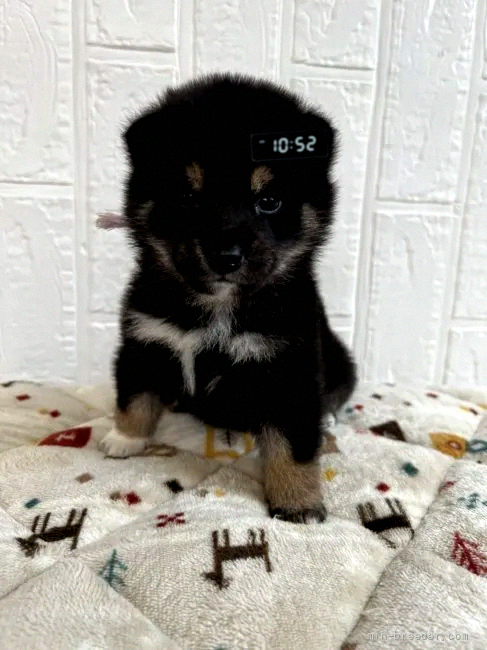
10:52
